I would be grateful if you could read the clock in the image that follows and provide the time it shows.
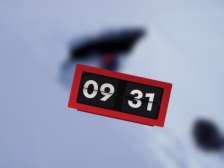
9:31
